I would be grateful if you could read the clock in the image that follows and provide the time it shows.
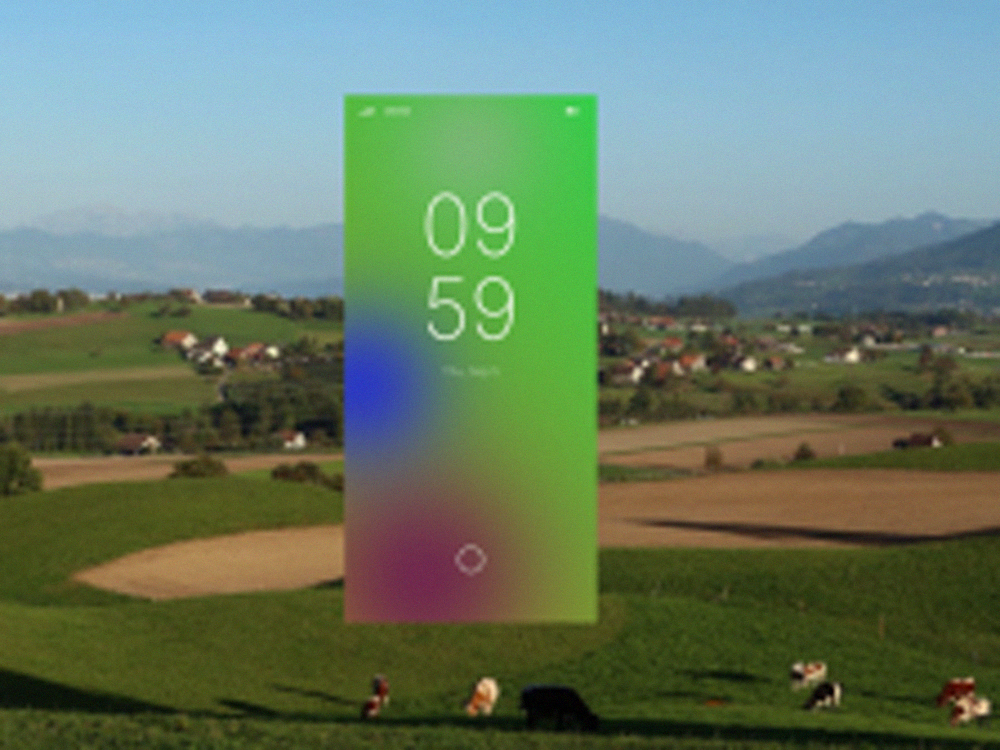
9:59
